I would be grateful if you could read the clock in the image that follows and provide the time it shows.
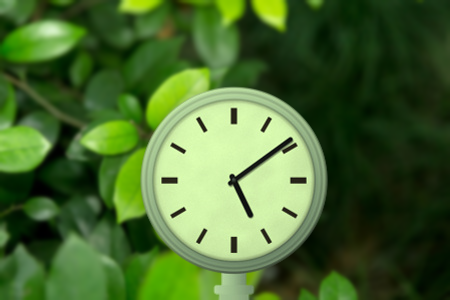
5:09
